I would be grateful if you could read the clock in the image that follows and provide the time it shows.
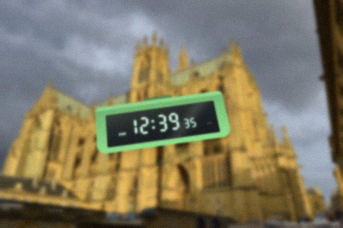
12:39
